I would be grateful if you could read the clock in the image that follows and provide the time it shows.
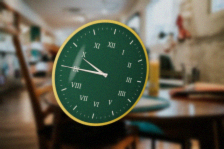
9:45
